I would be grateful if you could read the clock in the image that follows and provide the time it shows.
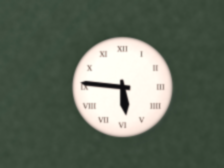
5:46
